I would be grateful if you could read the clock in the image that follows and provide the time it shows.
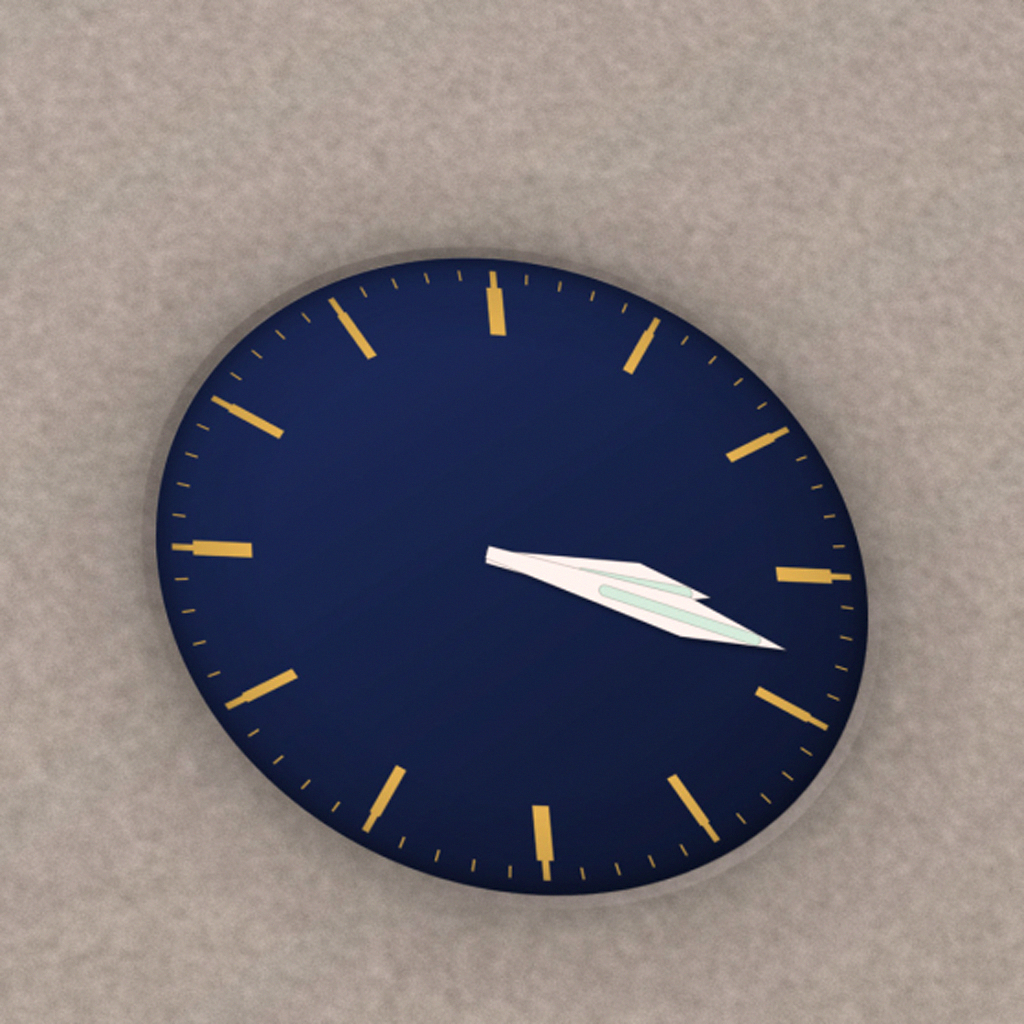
3:18
